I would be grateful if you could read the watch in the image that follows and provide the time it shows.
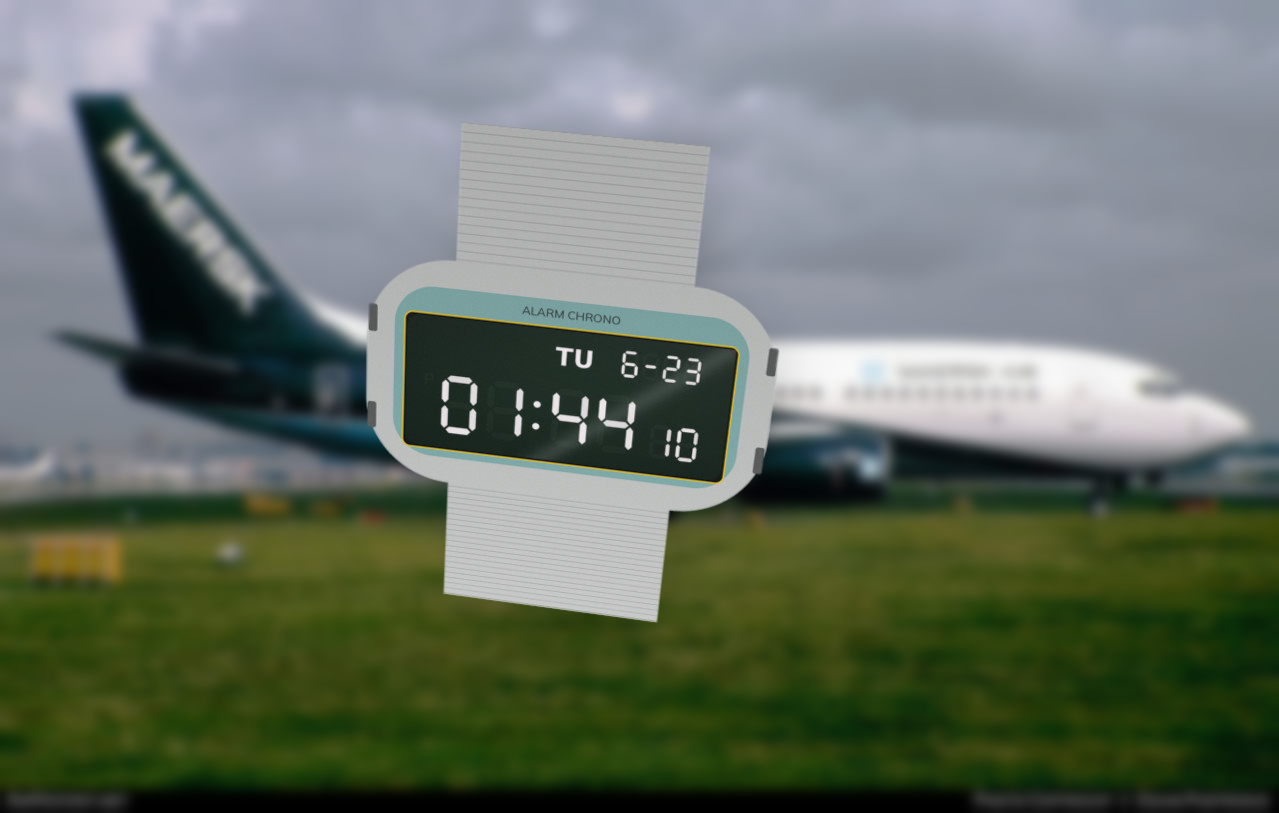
1:44:10
